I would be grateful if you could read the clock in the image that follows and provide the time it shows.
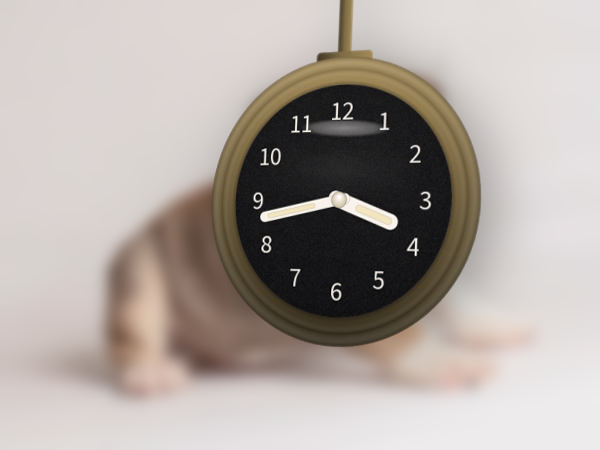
3:43
